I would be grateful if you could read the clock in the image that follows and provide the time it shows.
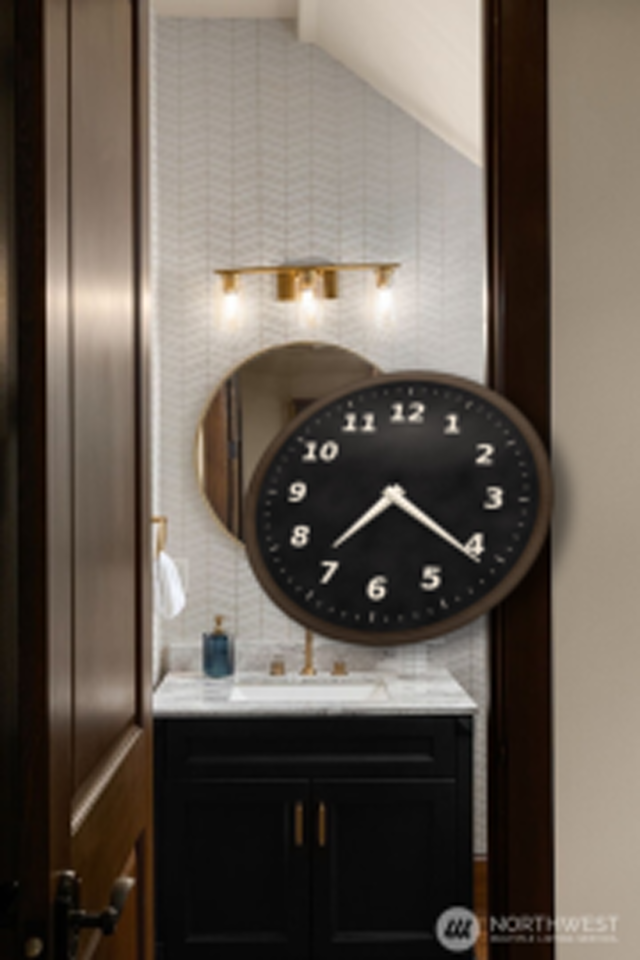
7:21
